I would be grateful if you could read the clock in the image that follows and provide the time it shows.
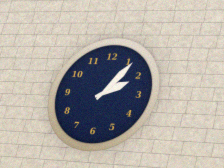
2:06
